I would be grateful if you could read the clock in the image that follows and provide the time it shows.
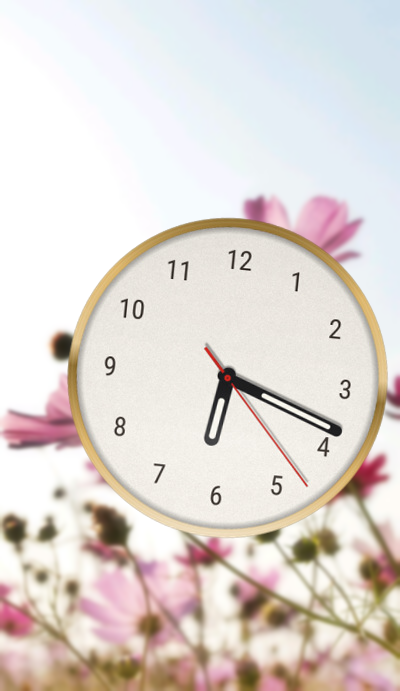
6:18:23
